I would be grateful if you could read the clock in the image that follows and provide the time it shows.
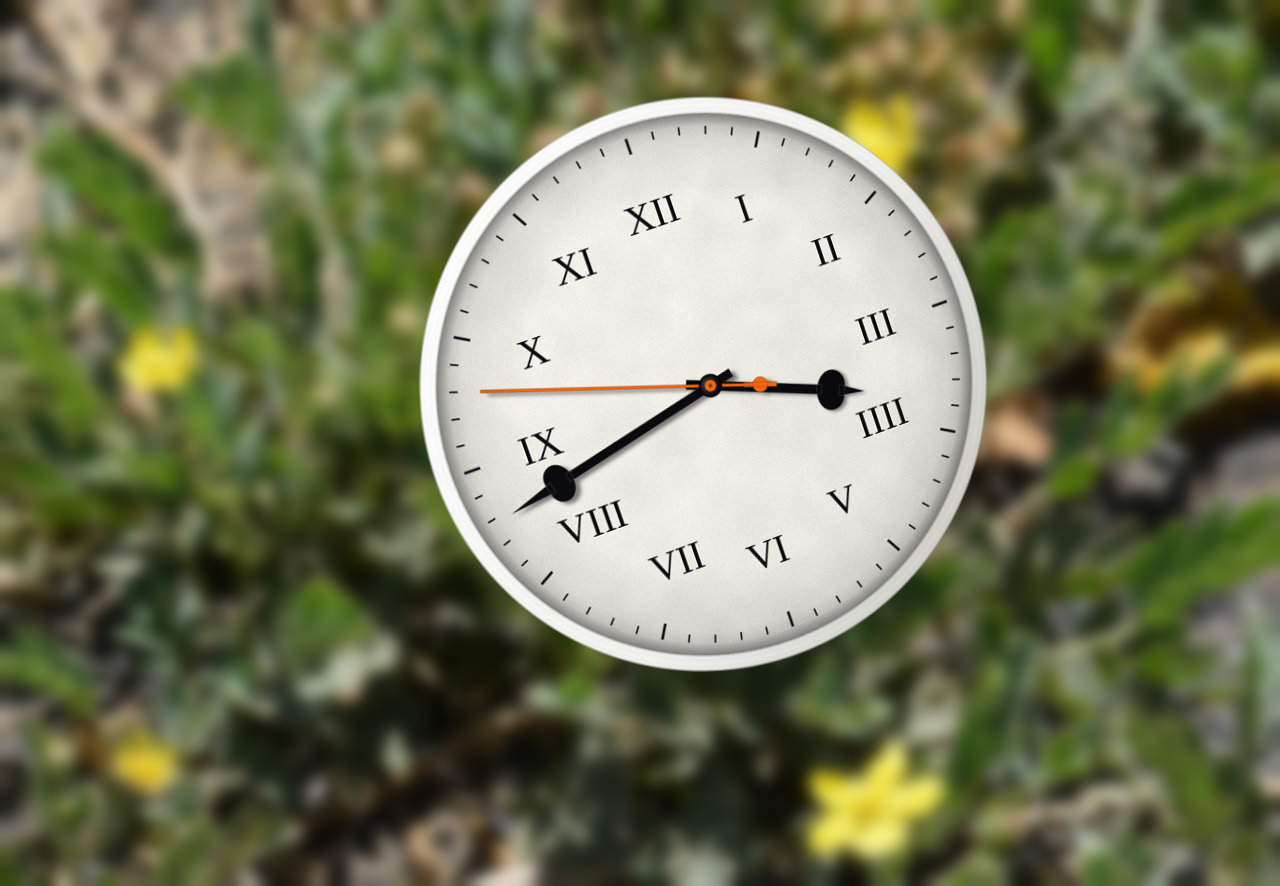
3:42:48
